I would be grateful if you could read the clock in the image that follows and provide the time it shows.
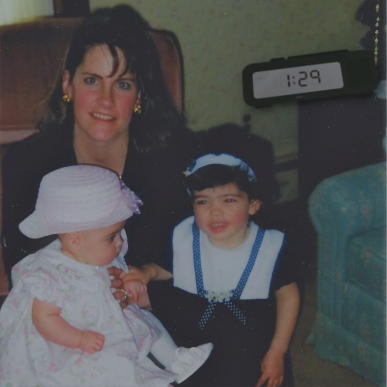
1:29
